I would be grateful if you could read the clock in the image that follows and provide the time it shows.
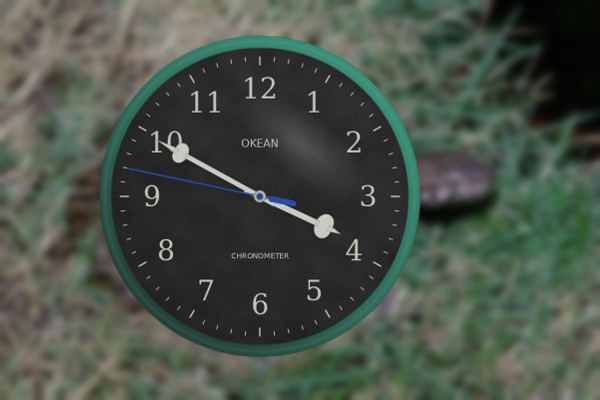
3:49:47
